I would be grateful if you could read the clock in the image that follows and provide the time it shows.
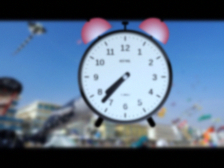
7:37
